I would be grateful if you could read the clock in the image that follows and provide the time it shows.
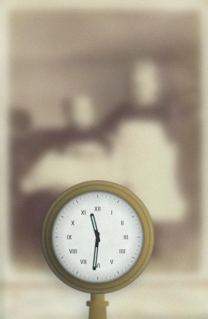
11:31
